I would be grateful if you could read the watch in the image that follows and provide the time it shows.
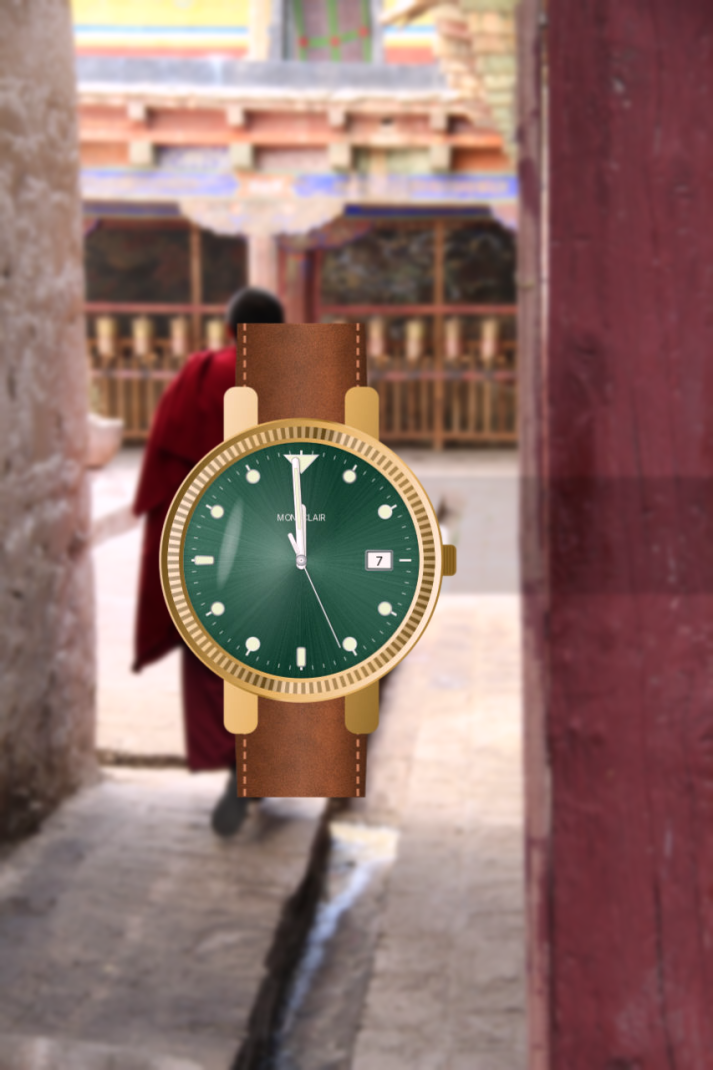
11:59:26
